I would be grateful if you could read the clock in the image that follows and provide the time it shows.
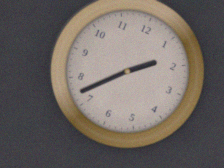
1:37
